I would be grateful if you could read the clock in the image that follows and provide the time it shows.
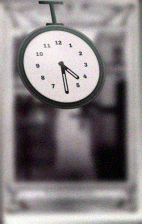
4:30
